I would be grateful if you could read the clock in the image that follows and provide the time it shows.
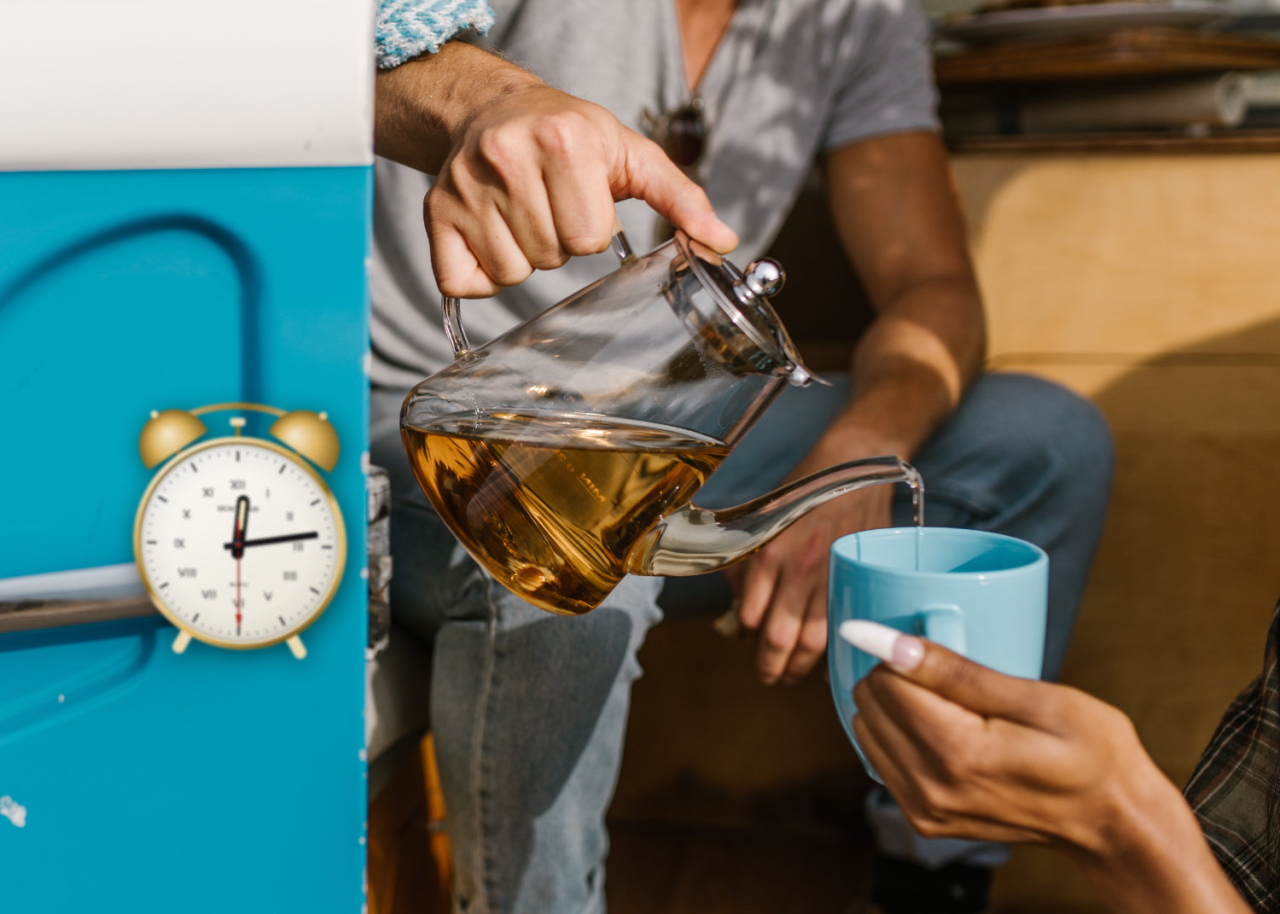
12:13:30
